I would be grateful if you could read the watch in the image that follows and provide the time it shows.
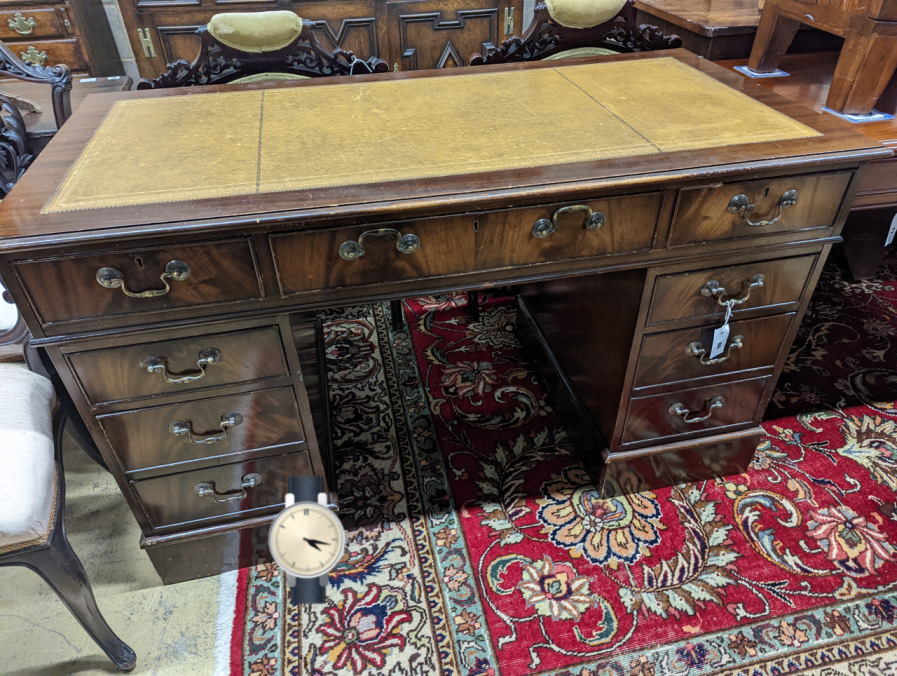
4:17
